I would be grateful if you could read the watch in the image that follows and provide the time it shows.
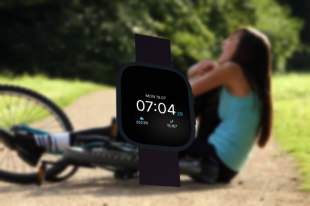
7:04
